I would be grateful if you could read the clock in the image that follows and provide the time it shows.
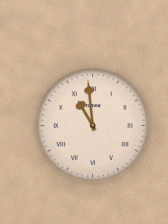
10:59
